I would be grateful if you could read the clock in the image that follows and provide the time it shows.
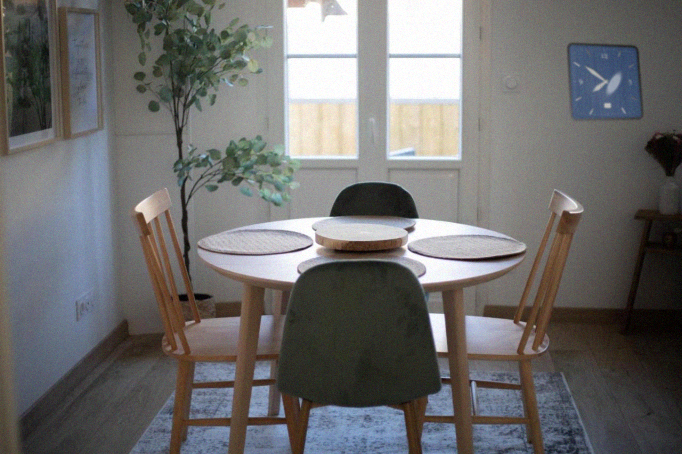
7:51
